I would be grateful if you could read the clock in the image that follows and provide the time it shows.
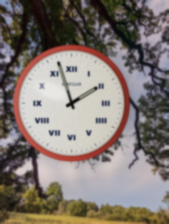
1:57
